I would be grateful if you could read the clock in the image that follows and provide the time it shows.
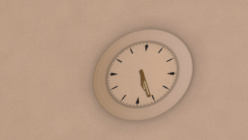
5:26
